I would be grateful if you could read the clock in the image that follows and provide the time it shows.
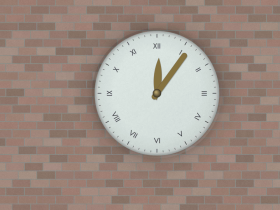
12:06
